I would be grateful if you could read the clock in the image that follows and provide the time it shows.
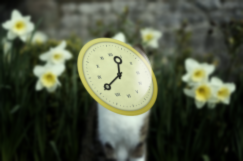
12:40
